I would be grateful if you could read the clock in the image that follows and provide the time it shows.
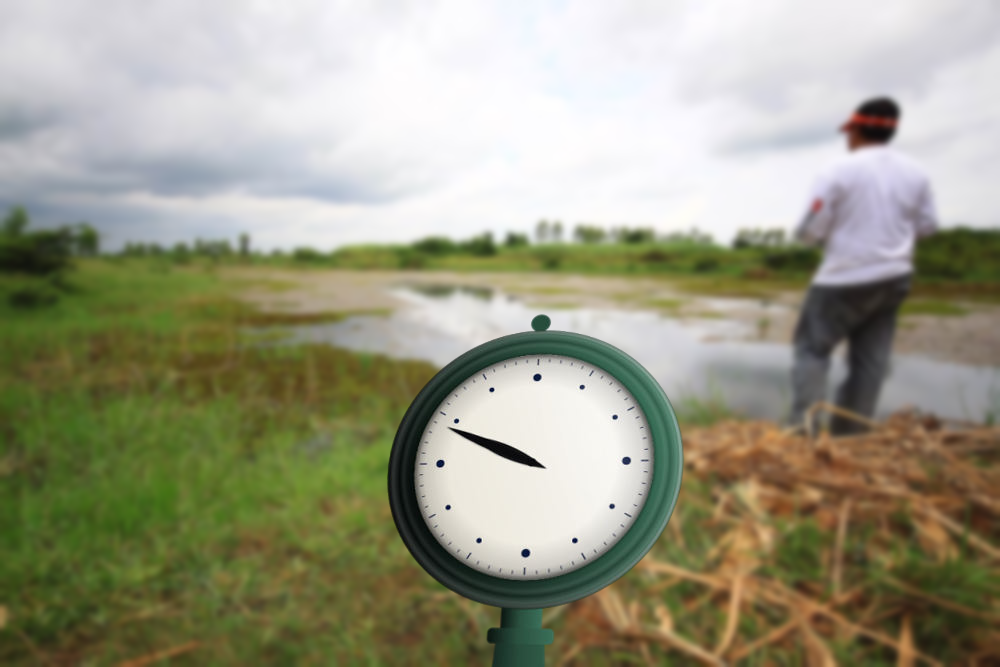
9:49
